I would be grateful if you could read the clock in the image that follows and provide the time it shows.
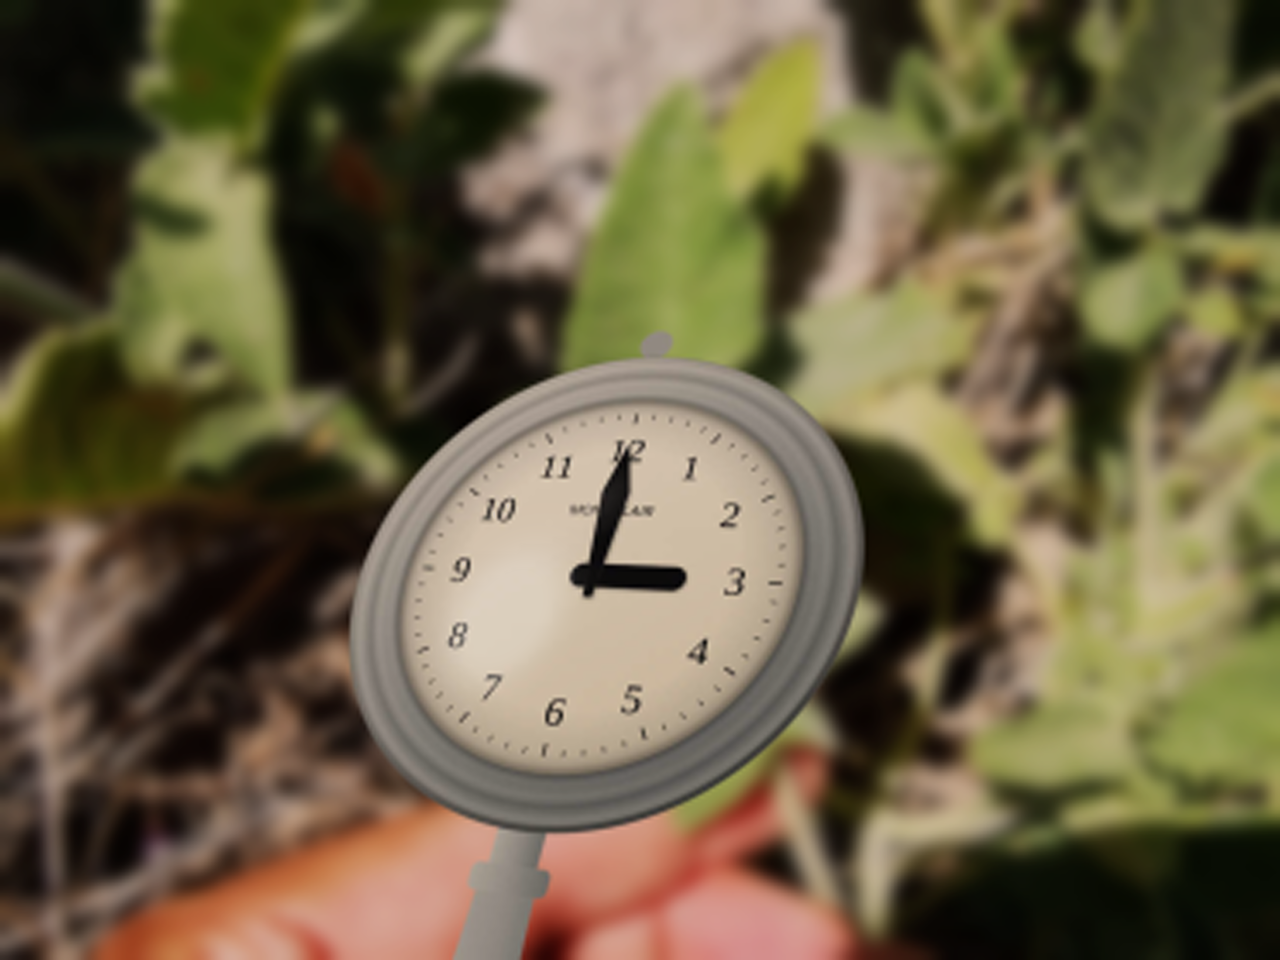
3:00
